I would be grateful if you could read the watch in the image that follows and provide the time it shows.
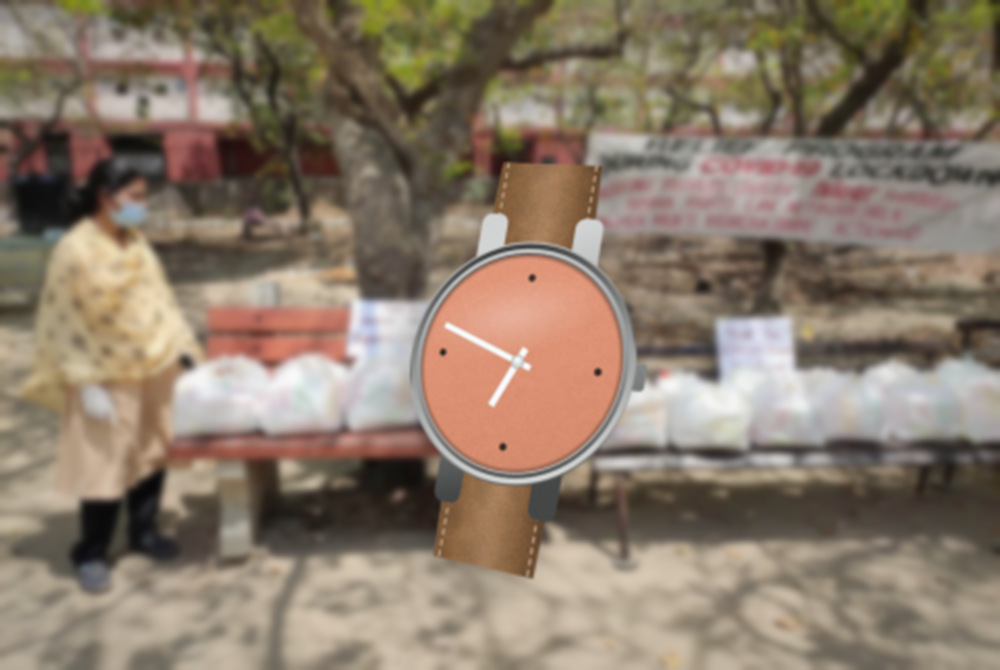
6:48
